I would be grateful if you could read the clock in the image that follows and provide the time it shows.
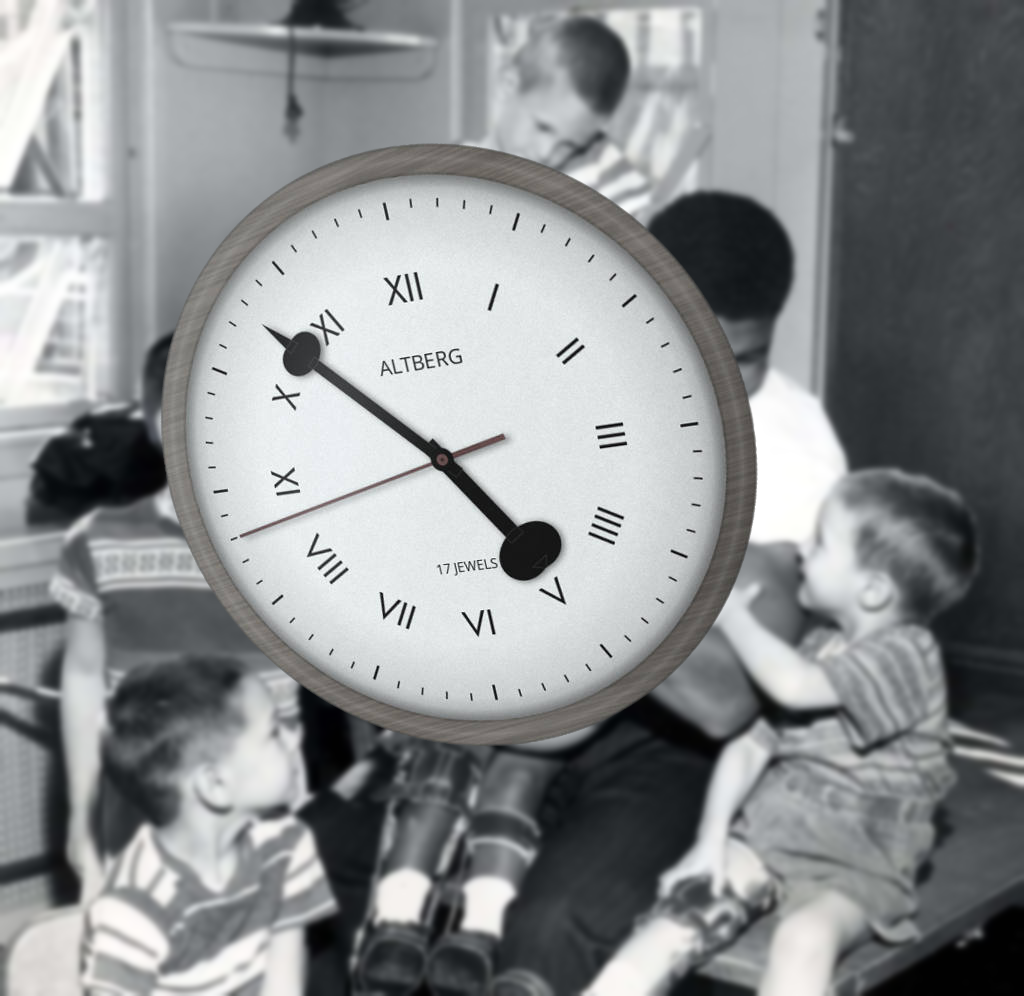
4:52:43
